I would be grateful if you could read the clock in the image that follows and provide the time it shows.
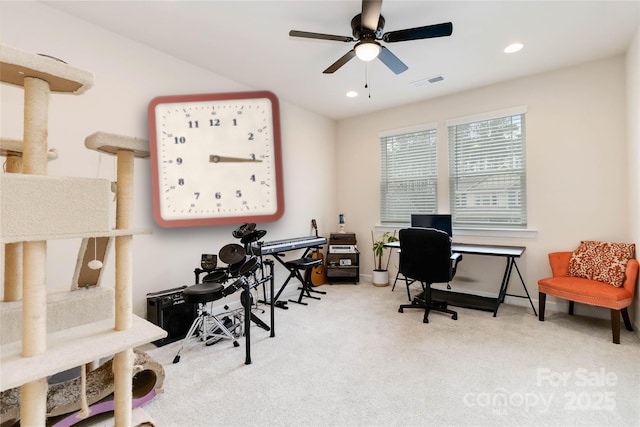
3:16
